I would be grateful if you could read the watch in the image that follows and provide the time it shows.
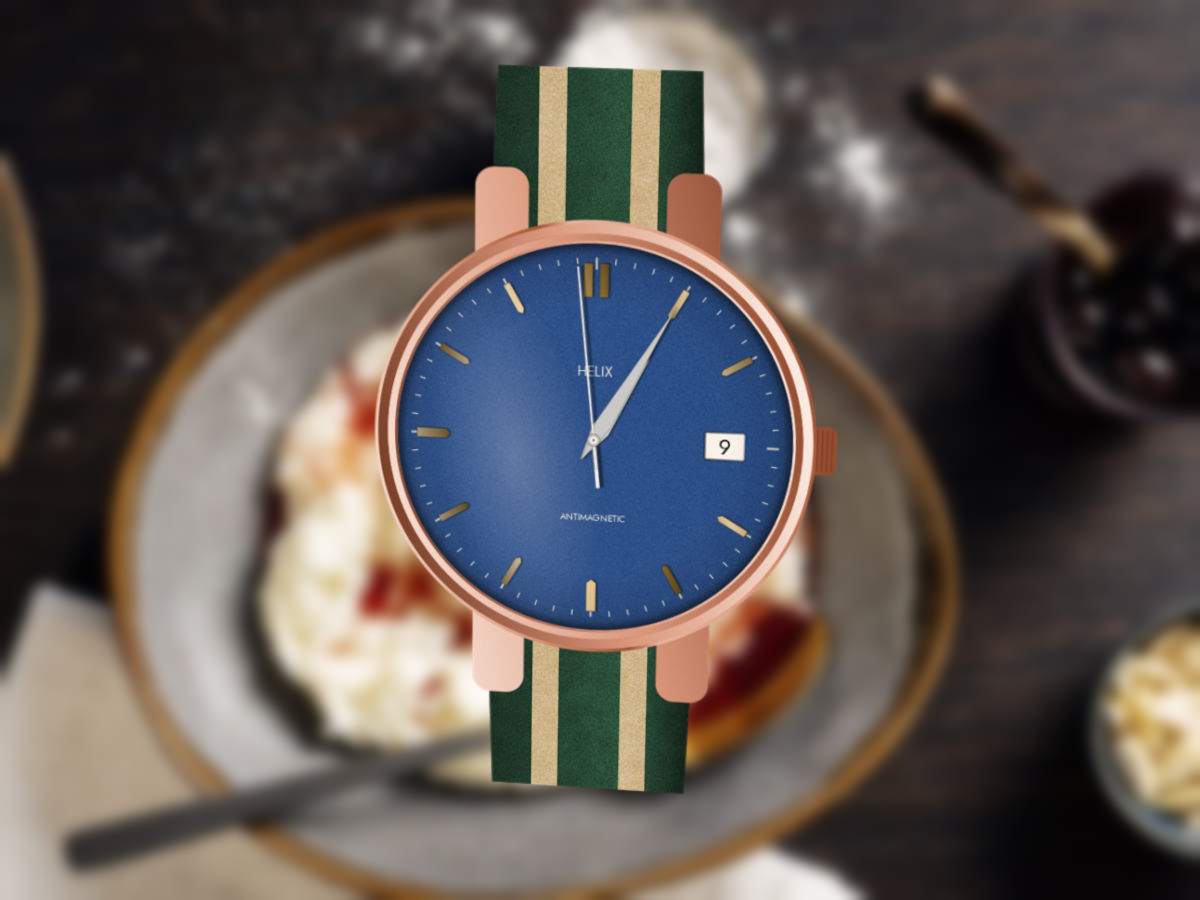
1:04:59
